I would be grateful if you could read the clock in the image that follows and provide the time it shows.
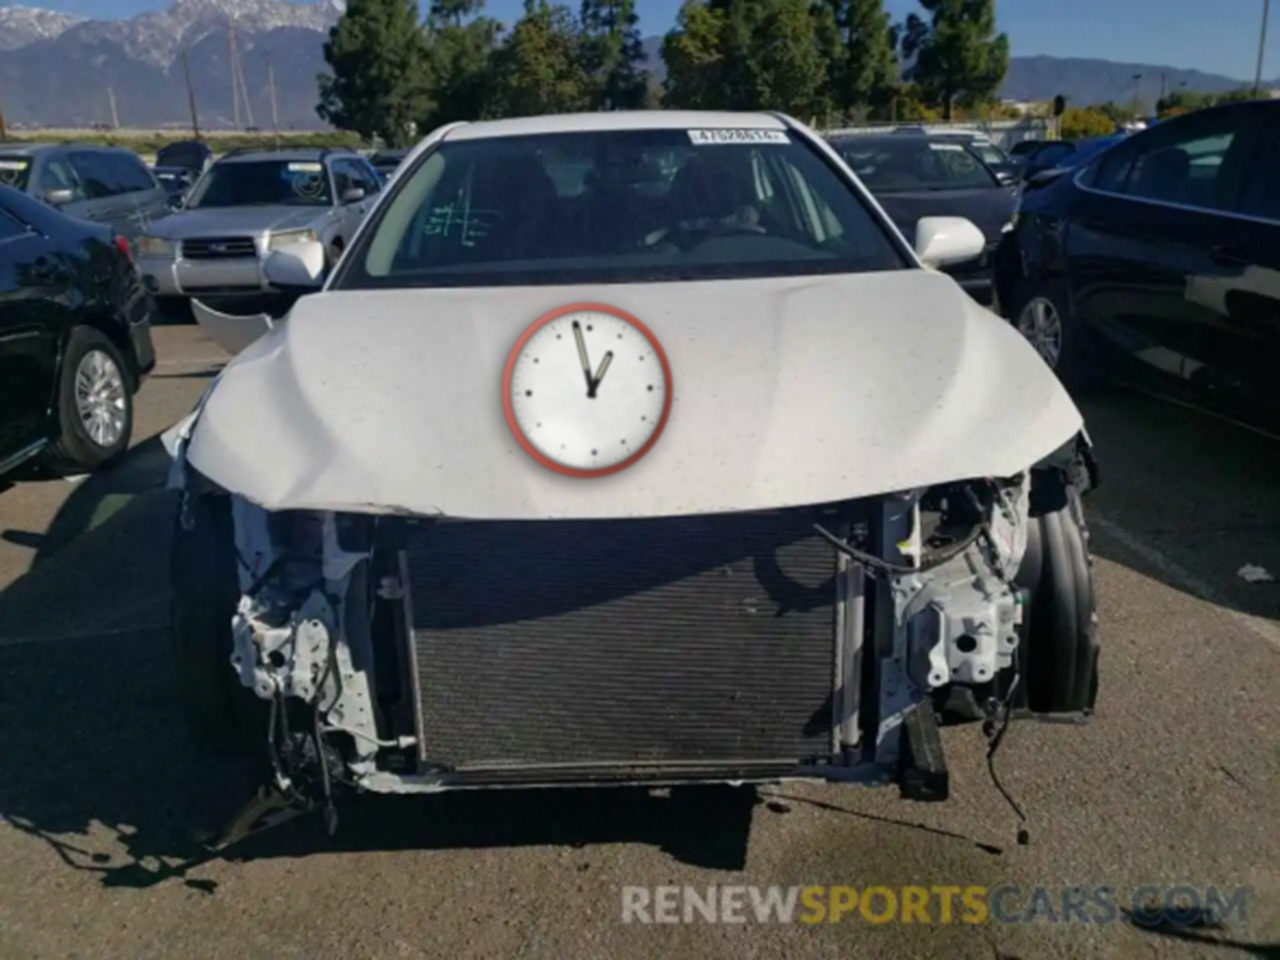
12:58
